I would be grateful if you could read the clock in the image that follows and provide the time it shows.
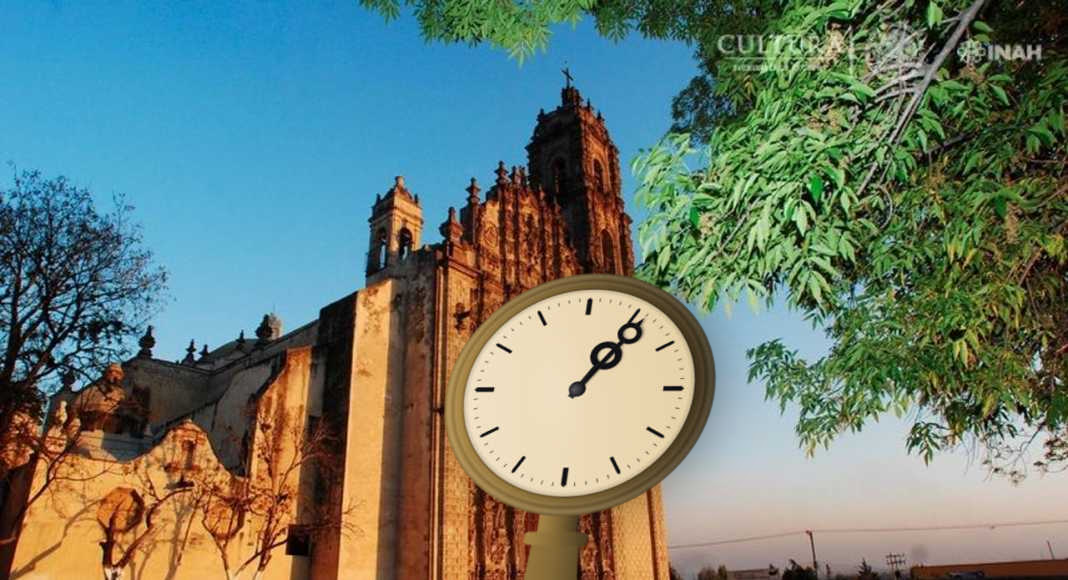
1:06
